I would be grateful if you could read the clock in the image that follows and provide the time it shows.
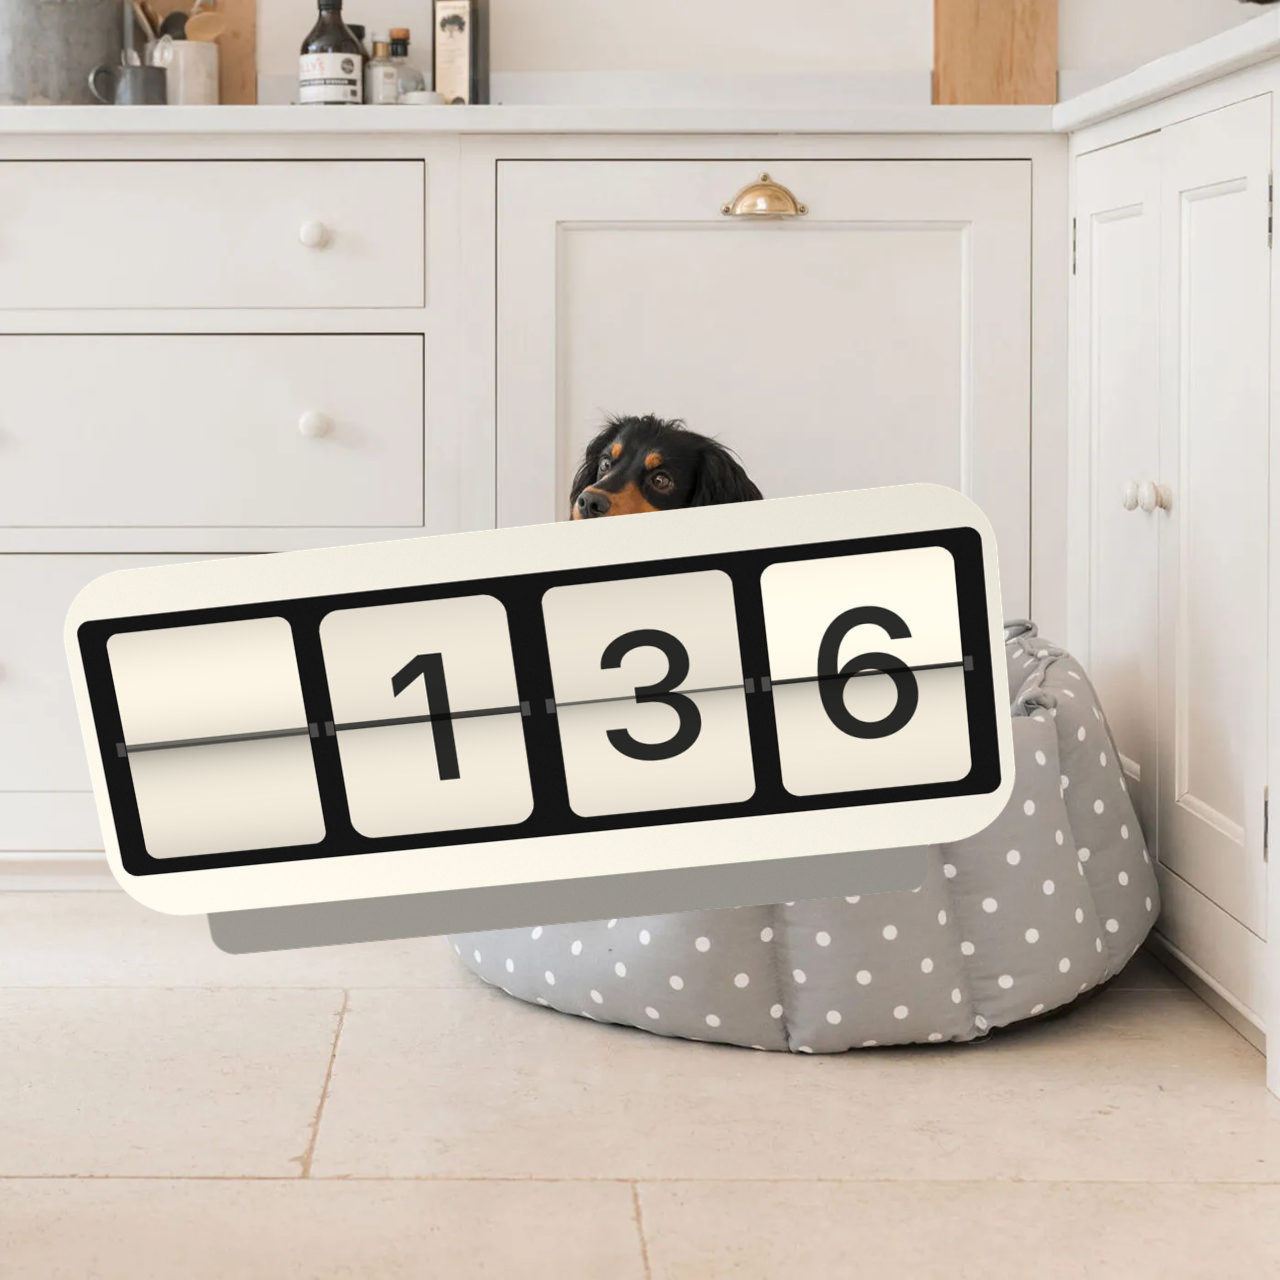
1:36
